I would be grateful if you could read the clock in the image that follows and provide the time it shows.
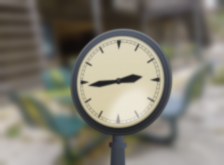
2:44
